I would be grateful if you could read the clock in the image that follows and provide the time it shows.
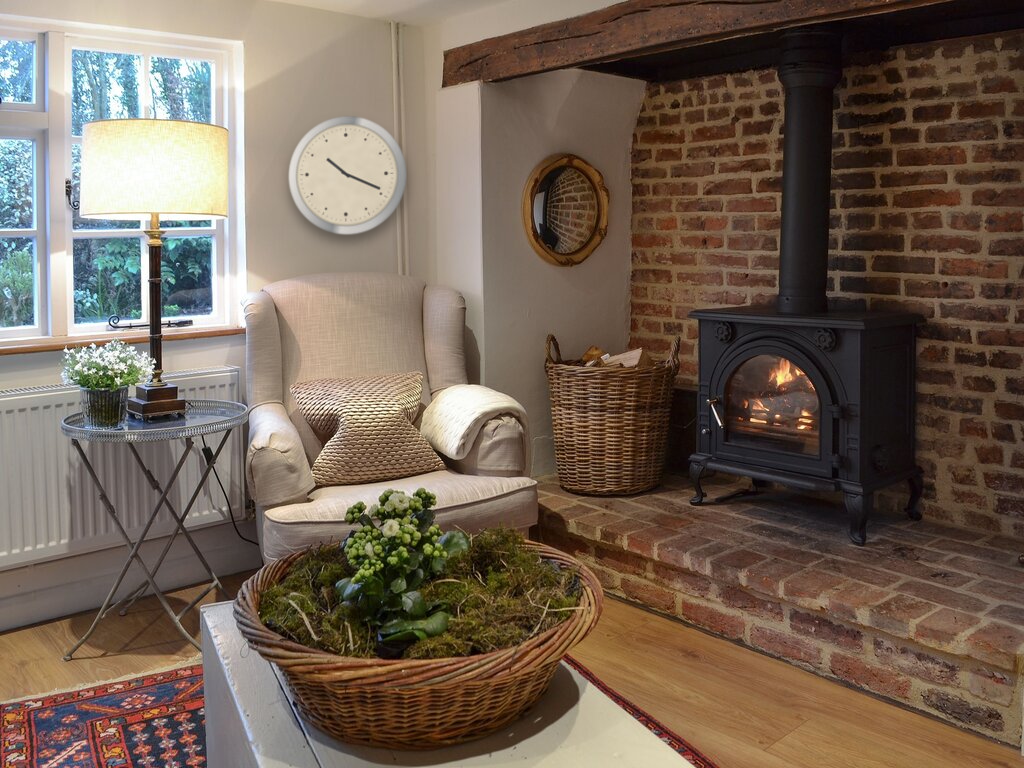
10:19
